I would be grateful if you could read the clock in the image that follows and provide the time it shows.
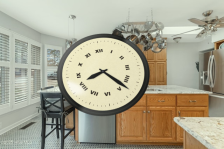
8:23
